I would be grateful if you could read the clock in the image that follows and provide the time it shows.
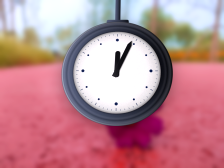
12:04
